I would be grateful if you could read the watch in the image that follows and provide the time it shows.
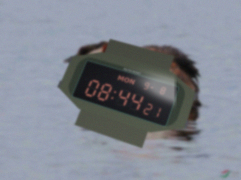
8:44:21
